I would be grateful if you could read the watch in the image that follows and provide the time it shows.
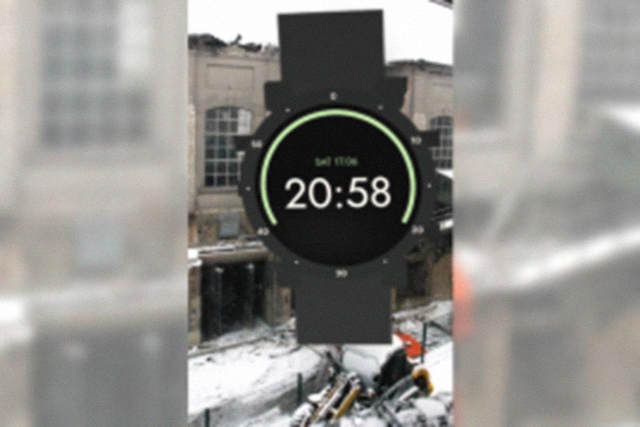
20:58
